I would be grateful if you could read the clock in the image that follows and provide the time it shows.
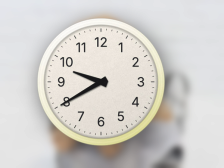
9:40
